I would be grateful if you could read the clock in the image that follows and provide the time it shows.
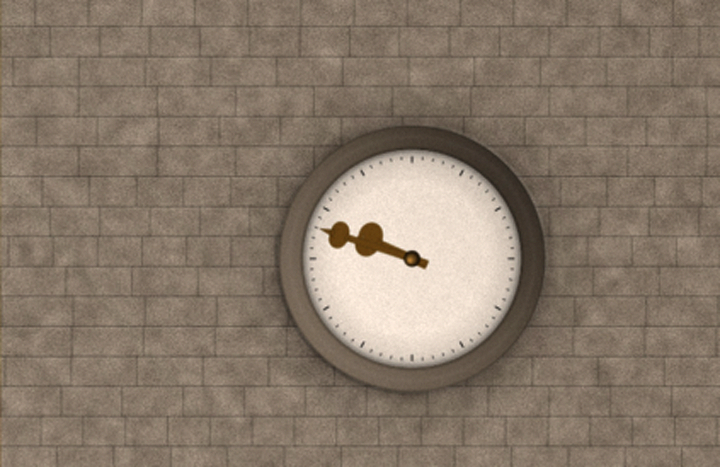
9:48
